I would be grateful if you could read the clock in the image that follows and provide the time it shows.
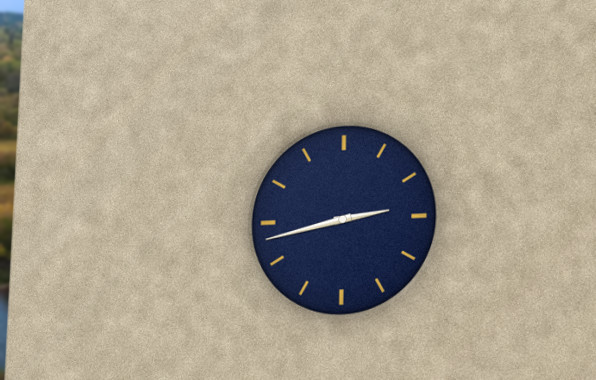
2:43
